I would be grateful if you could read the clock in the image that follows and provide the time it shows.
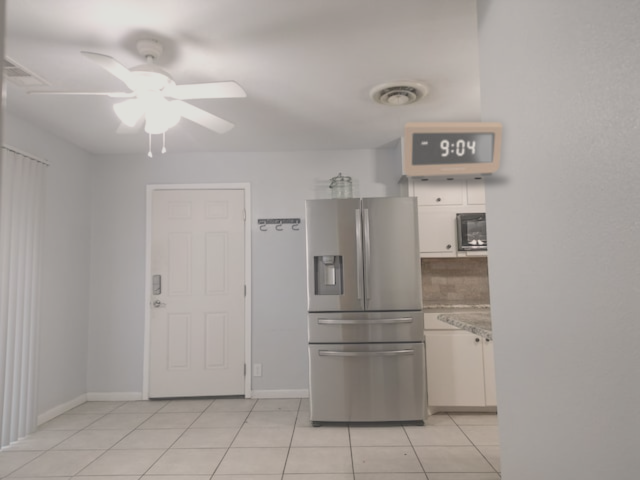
9:04
